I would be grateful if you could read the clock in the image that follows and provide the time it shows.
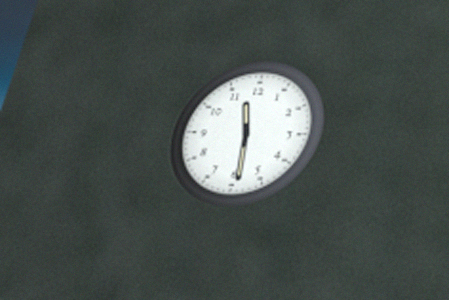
11:29
